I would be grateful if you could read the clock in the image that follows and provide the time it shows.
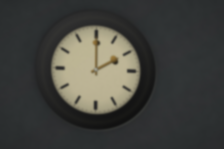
2:00
